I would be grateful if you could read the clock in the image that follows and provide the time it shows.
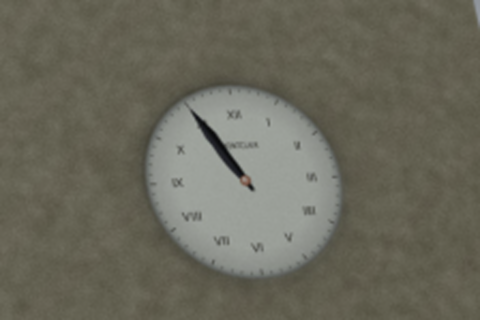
10:55
